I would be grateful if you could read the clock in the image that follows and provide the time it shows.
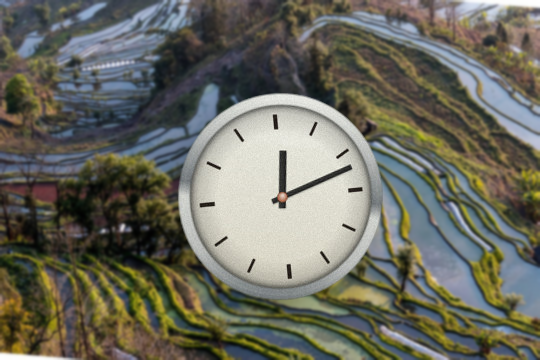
12:12
